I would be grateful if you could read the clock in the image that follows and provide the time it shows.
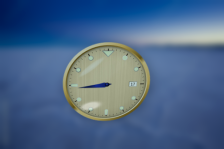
8:44
